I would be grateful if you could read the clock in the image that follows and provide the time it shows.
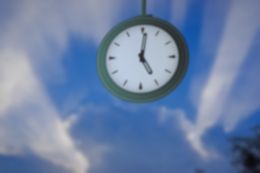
5:01
